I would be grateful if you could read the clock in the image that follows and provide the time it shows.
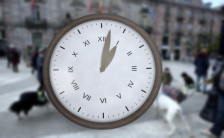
1:02
